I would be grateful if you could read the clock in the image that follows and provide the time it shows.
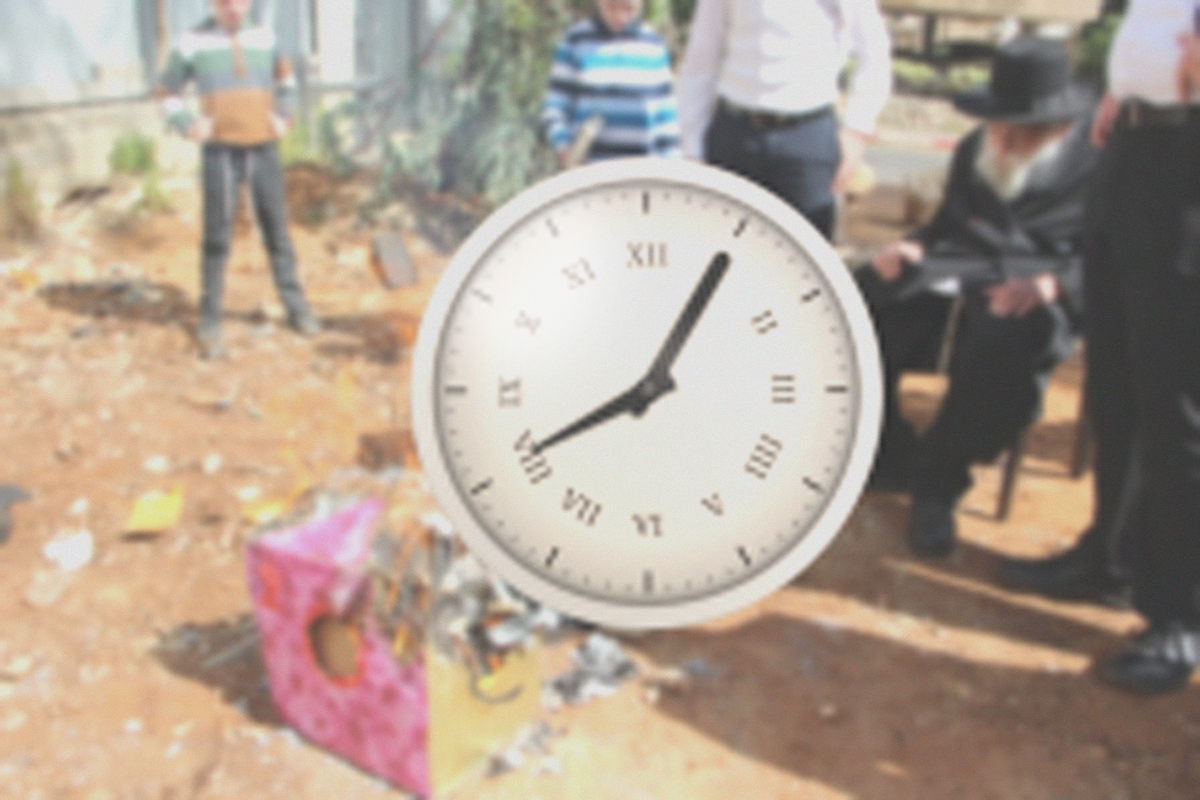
8:05
